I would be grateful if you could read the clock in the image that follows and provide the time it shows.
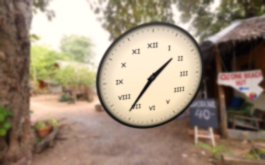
1:36
